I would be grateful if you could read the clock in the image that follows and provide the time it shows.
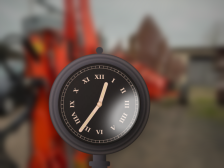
12:36
